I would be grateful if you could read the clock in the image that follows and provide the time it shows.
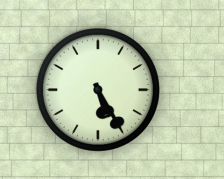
5:25
